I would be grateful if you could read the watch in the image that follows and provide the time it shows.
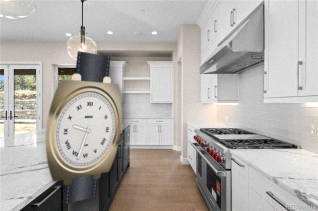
9:33
